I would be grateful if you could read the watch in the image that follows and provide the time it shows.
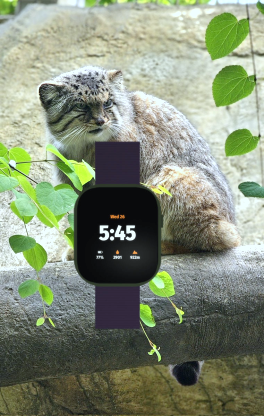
5:45
